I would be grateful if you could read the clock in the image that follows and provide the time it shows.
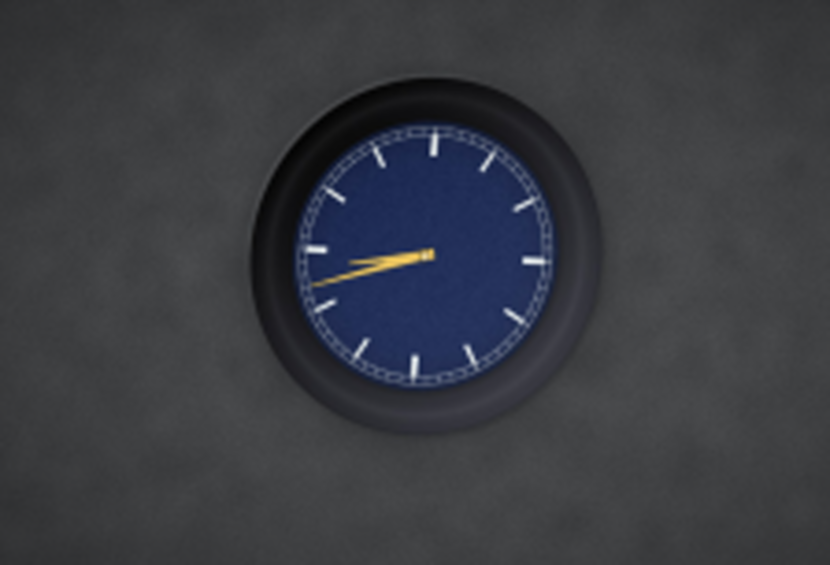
8:42
